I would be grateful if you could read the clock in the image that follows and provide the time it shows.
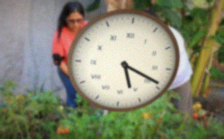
5:19
